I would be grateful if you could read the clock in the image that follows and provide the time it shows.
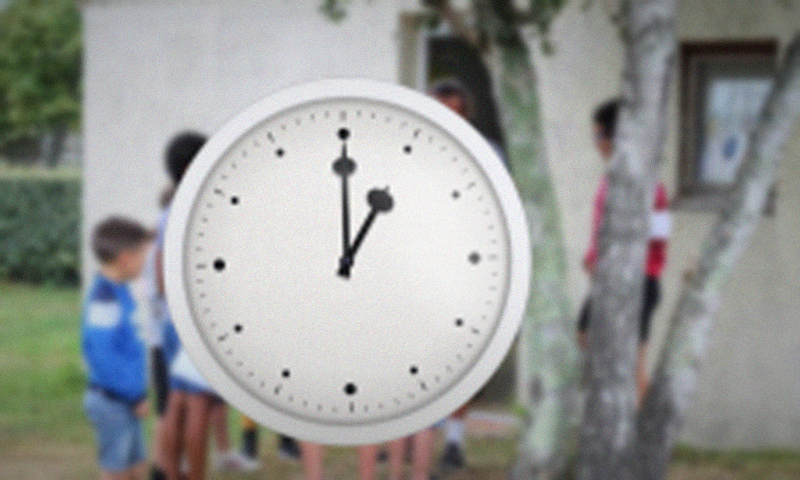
1:00
